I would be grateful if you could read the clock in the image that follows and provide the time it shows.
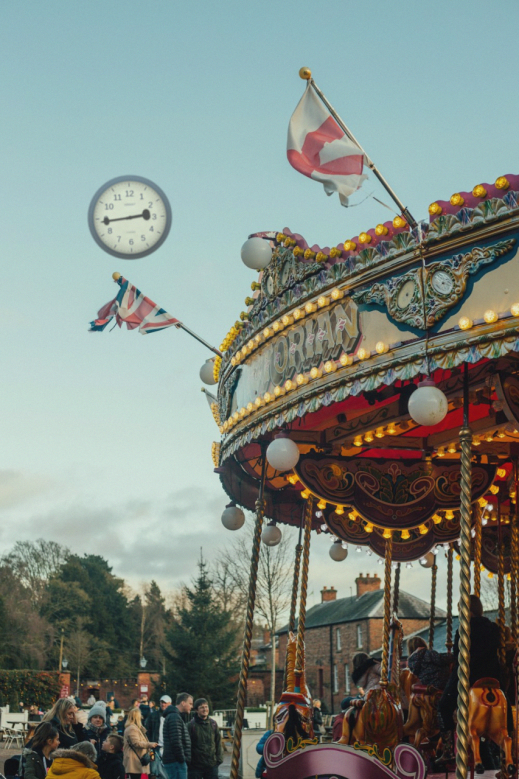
2:44
